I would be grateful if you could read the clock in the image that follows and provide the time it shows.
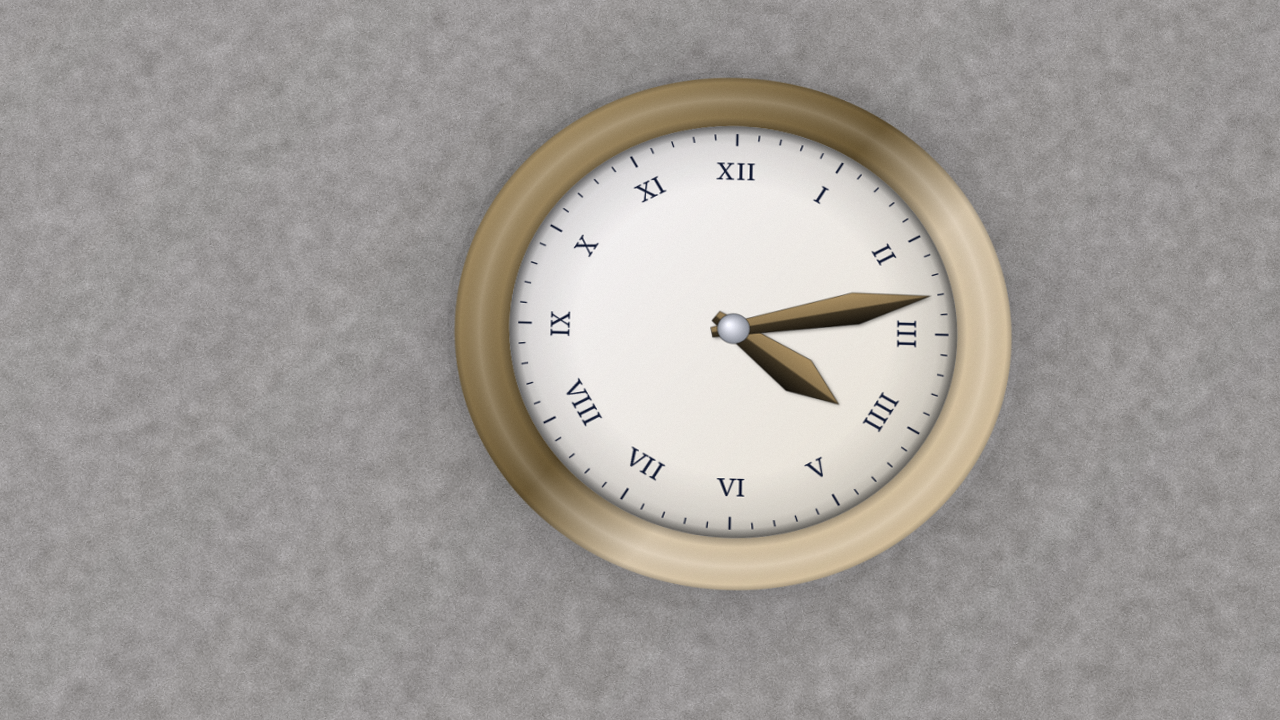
4:13
